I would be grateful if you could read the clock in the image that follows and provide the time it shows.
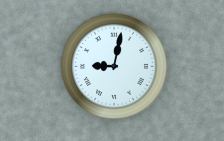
9:02
